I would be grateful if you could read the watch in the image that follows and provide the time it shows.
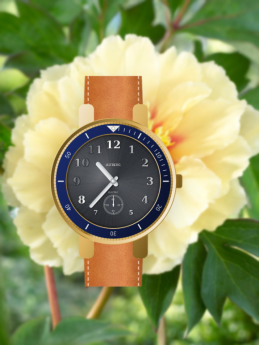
10:37
